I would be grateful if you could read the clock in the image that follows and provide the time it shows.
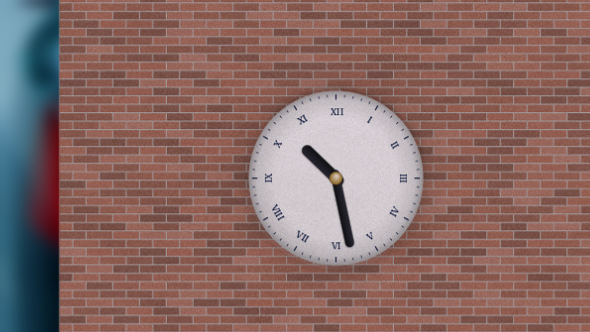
10:28
